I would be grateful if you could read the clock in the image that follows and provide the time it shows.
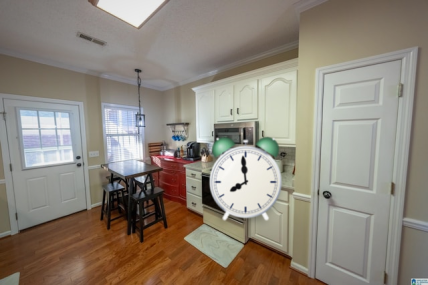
7:59
